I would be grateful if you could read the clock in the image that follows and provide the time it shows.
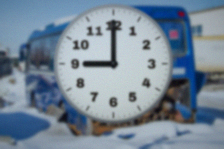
9:00
